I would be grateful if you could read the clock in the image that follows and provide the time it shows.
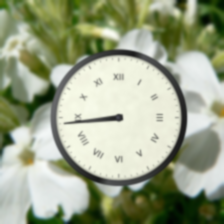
8:44
